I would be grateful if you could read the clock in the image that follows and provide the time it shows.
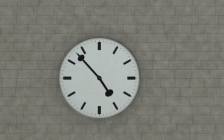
4:53
